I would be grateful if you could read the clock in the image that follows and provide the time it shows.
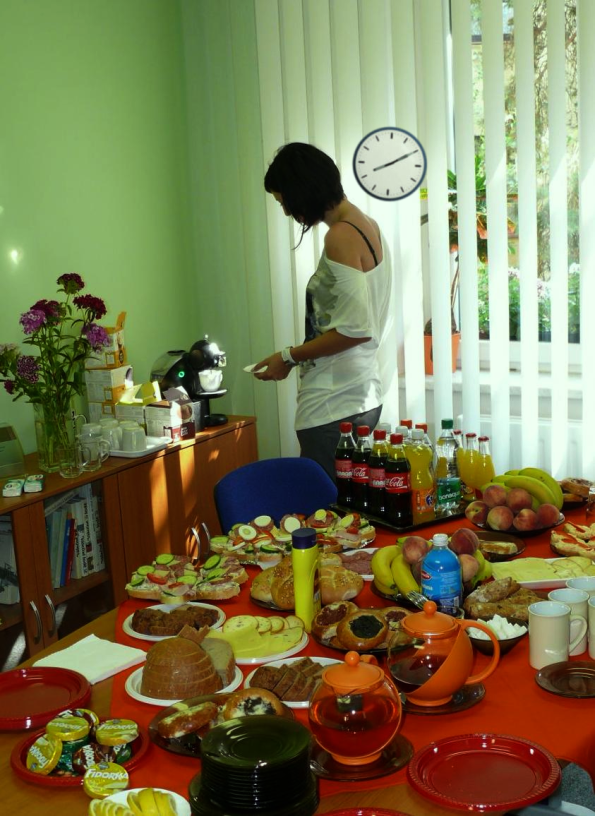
8:10
